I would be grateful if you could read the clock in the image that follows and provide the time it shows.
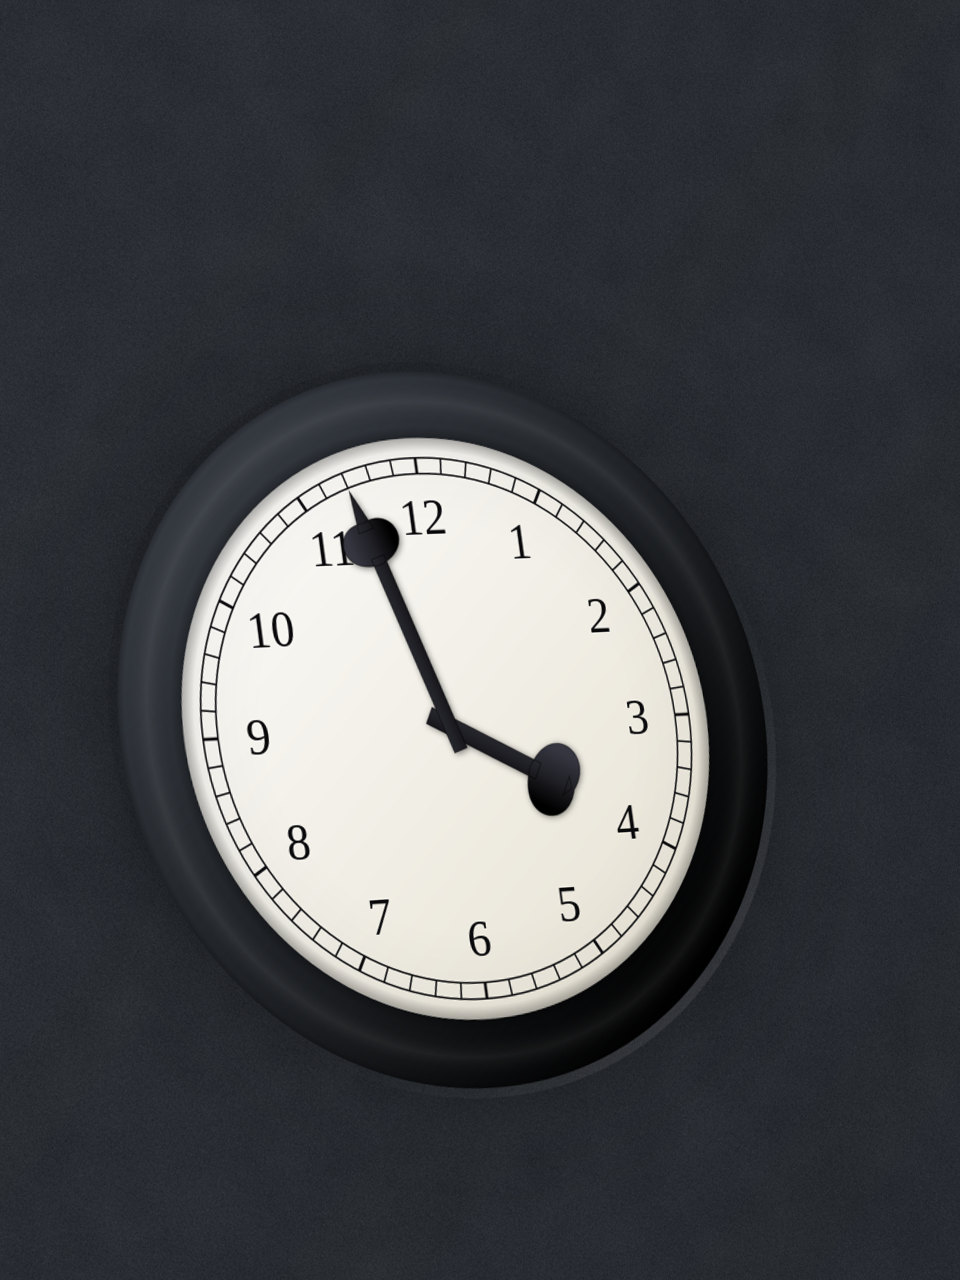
3:57
